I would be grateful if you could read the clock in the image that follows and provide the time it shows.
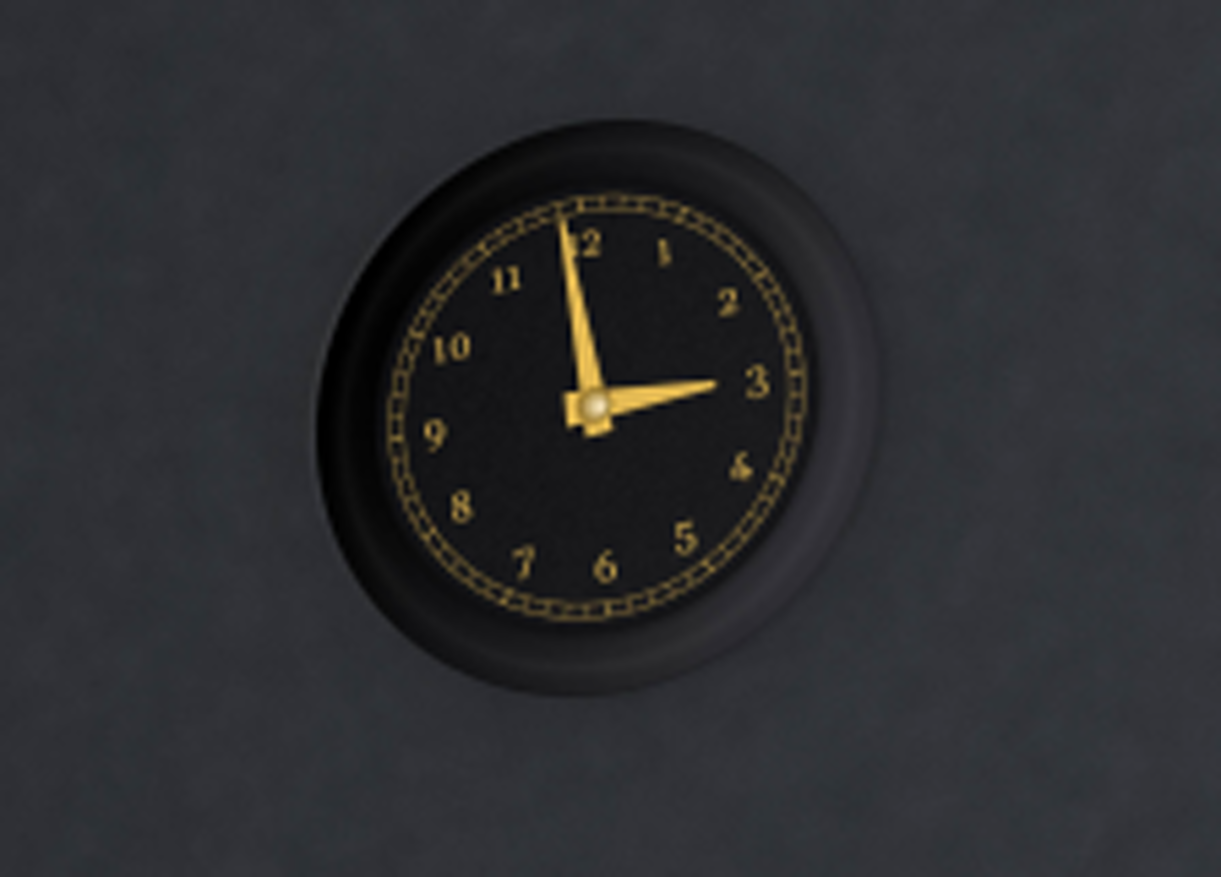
2:59
